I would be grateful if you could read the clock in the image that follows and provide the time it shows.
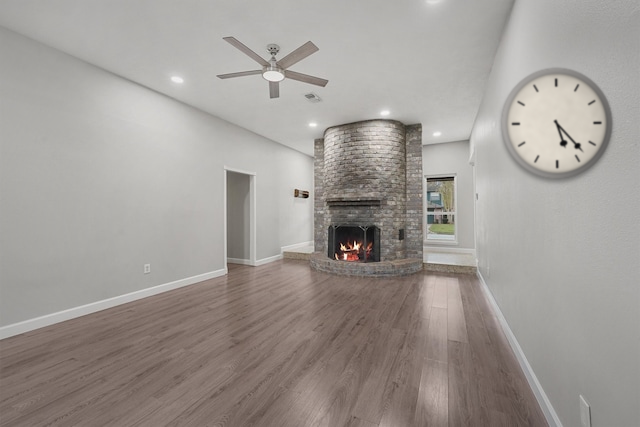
5:23
